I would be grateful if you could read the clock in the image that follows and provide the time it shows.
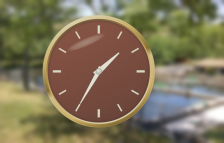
1:35
